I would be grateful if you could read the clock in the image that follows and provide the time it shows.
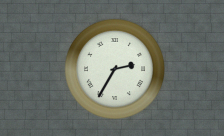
2:35
